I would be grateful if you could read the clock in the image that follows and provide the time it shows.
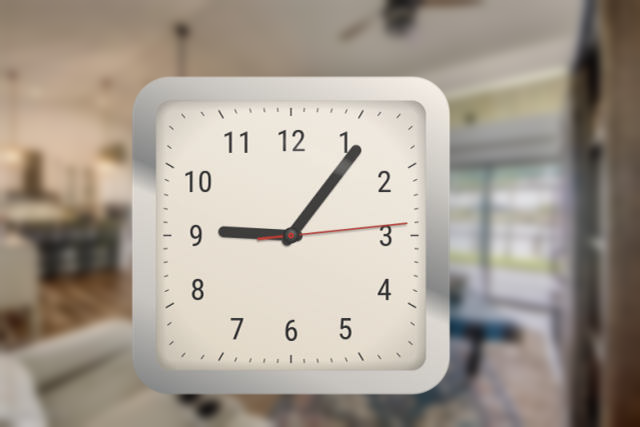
9:06:14
